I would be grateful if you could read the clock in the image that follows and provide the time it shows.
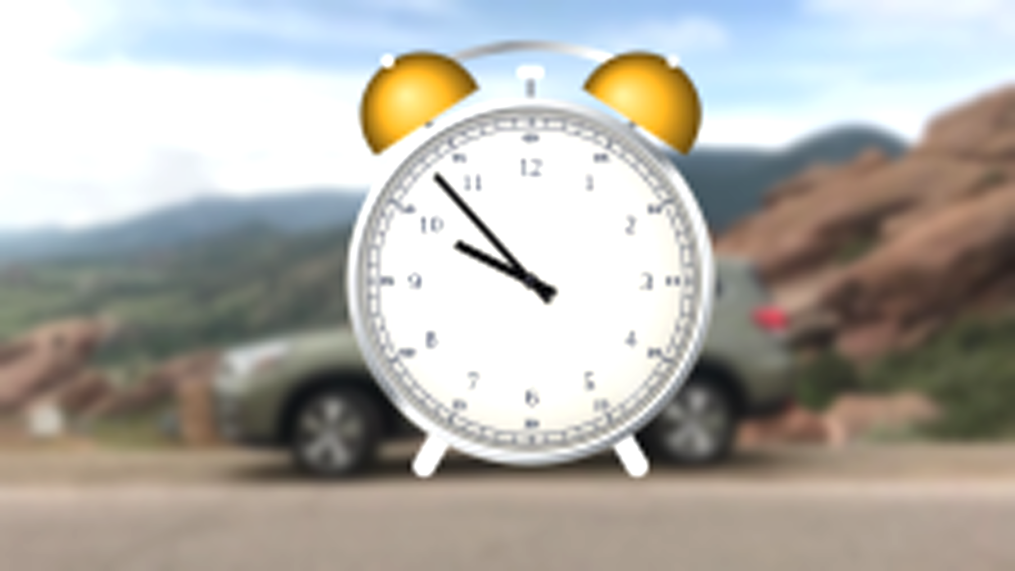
9:53
